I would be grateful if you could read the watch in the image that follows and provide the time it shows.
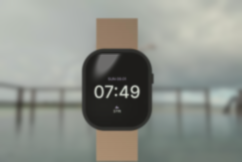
7:49
